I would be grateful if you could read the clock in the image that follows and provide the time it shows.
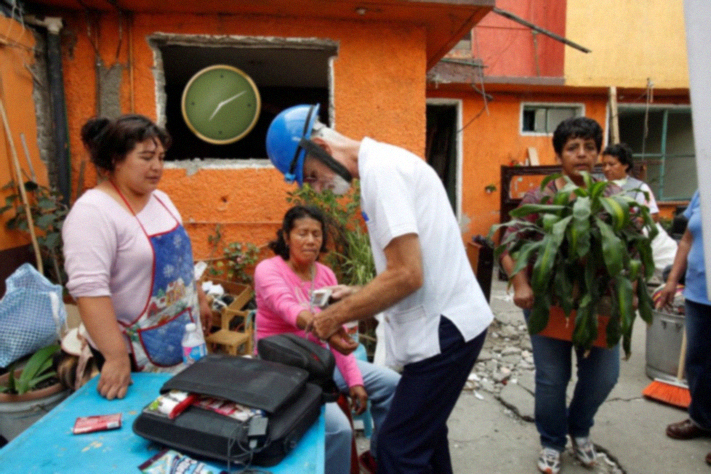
7:10
